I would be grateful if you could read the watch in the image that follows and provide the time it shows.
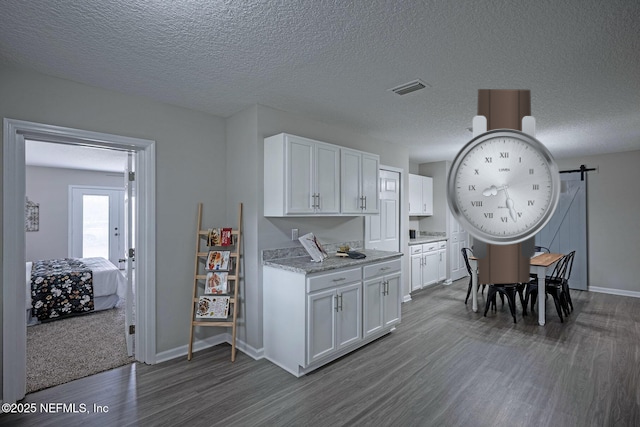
8:27
